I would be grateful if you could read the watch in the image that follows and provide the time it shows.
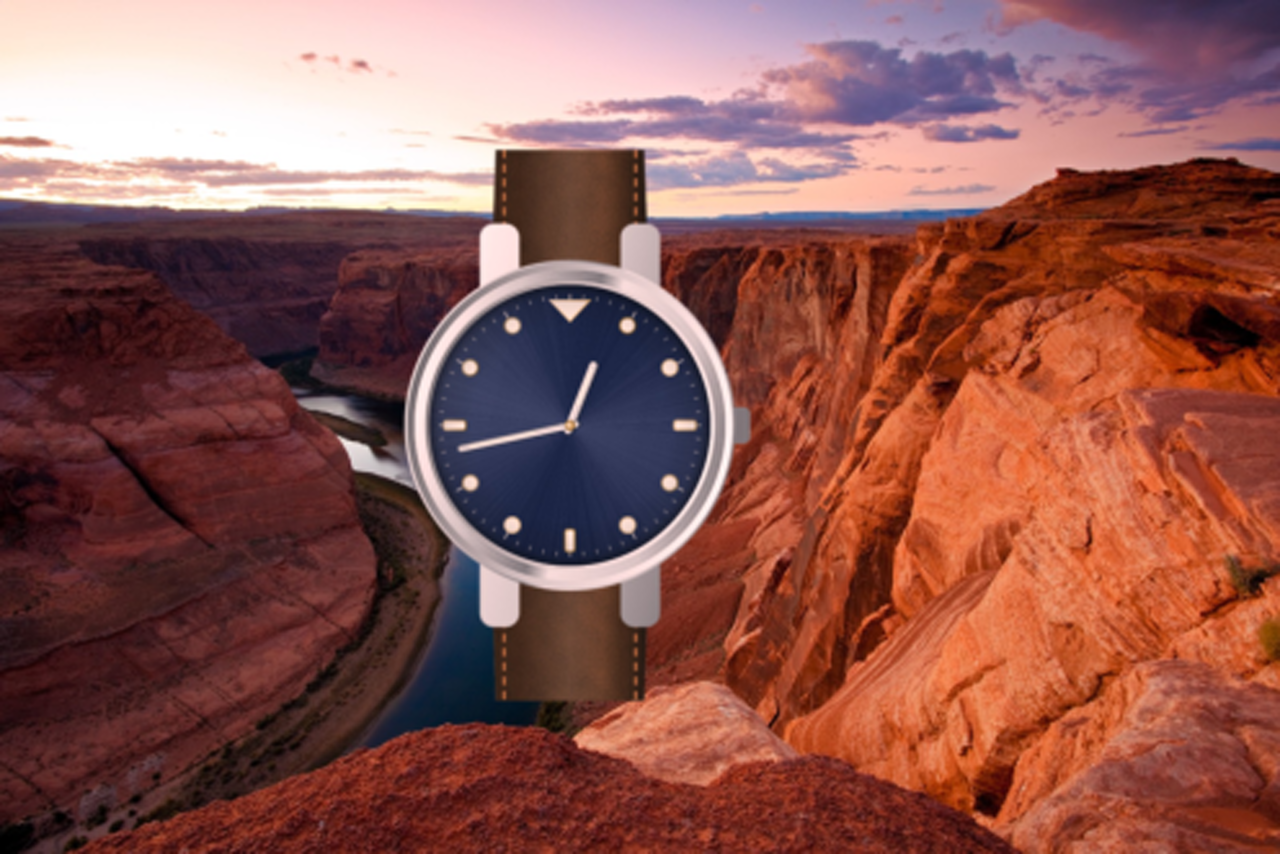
12:43
